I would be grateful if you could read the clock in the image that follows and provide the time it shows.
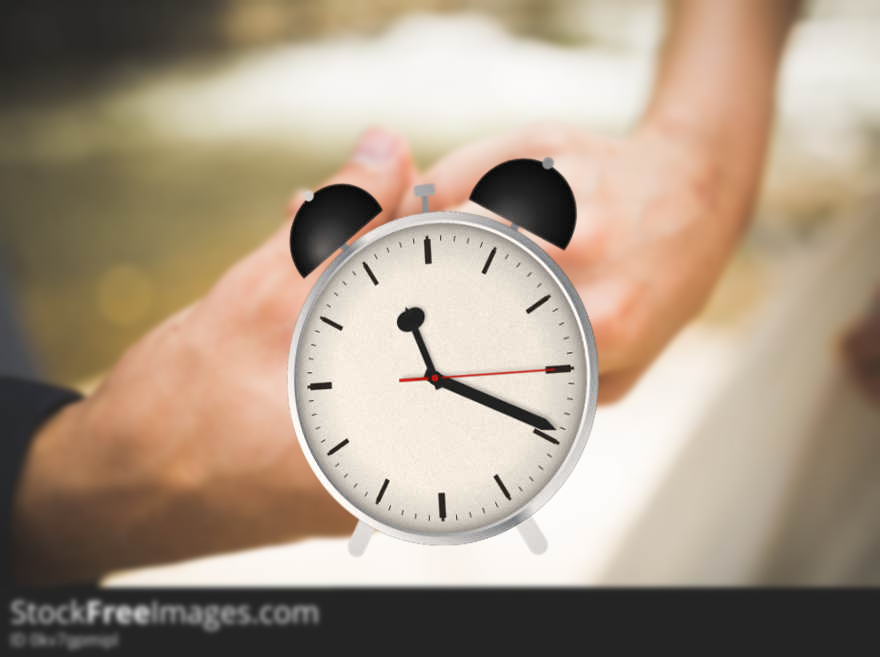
11:19:15
